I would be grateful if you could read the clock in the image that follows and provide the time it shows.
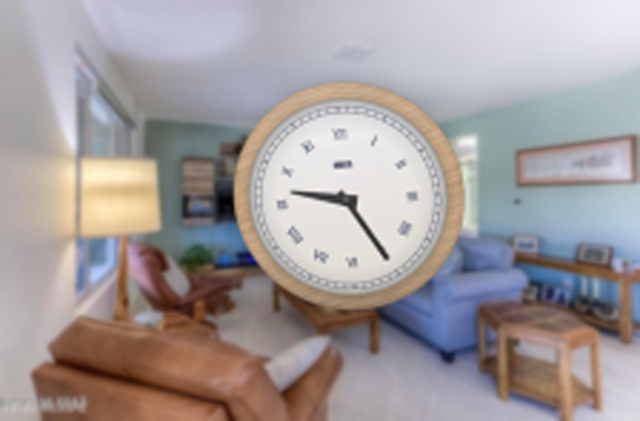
9:25
